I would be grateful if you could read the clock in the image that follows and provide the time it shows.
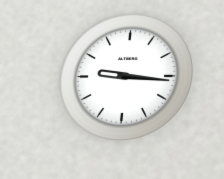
9:16
